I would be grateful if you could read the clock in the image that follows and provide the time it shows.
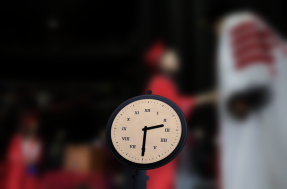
2:30
